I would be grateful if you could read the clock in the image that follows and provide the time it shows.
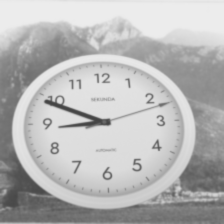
8:49:12
